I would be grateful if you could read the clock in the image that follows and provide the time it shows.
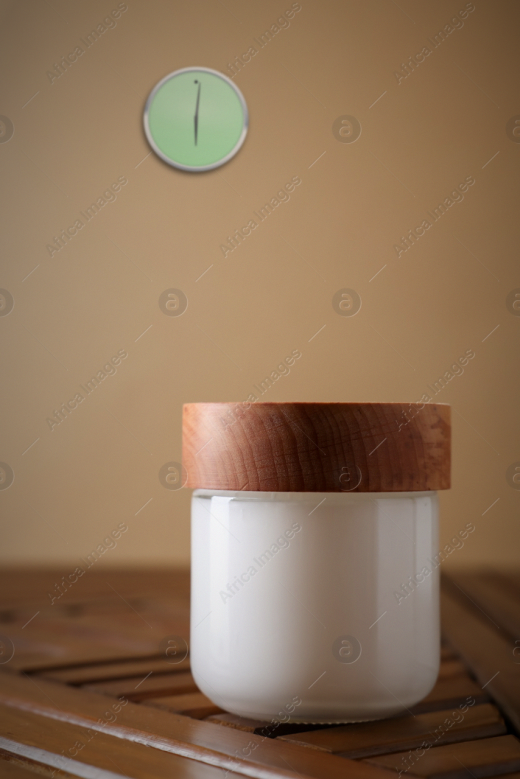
6:01
